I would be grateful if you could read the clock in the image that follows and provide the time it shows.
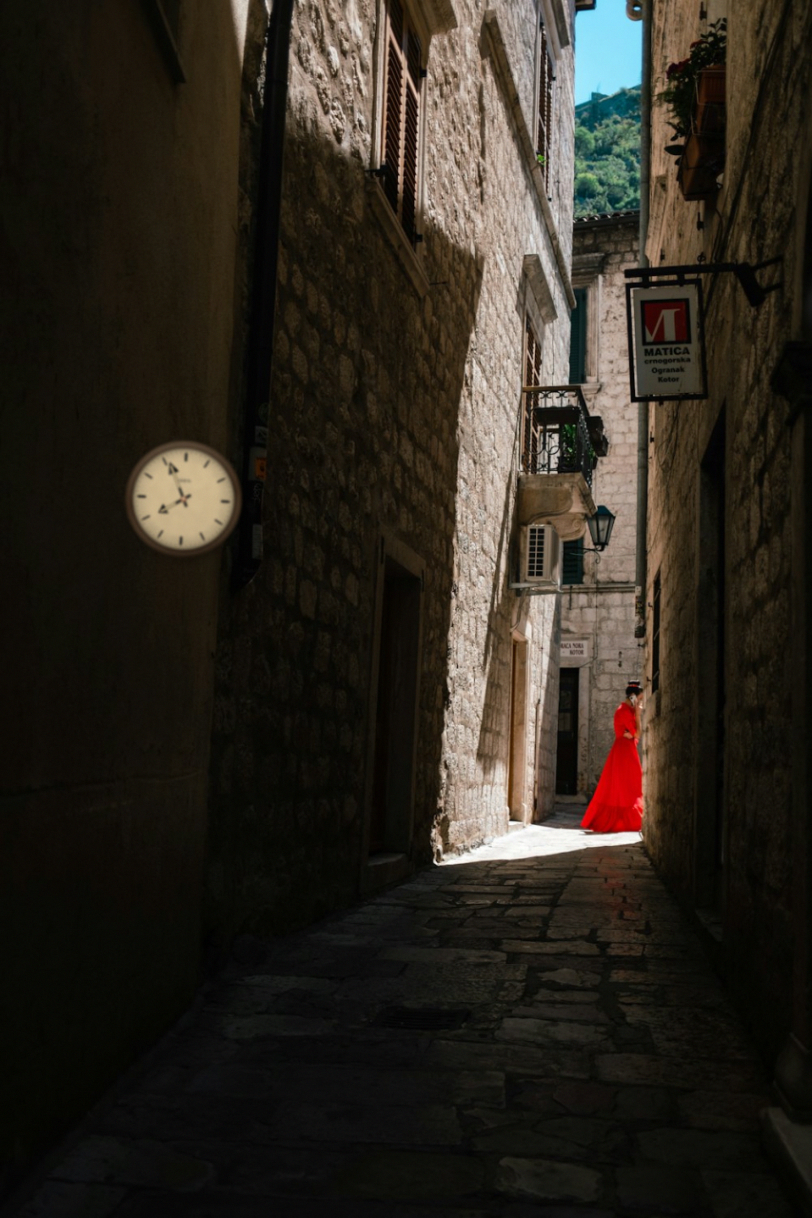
7:56
